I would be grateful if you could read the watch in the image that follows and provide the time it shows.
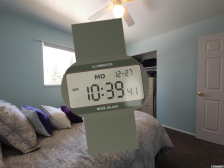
10:39:41
